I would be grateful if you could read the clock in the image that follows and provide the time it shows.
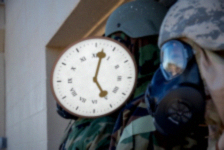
5:02
